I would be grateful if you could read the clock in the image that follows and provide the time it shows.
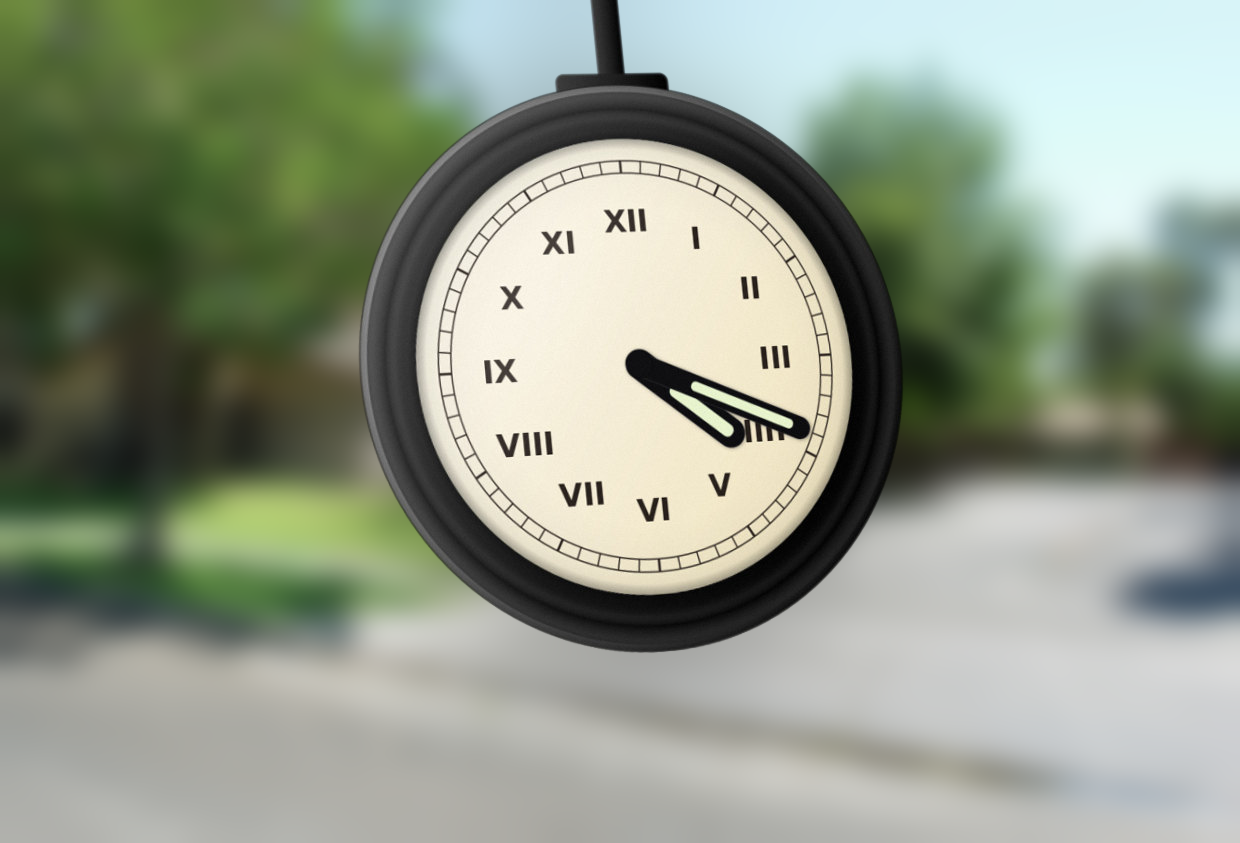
4:19
